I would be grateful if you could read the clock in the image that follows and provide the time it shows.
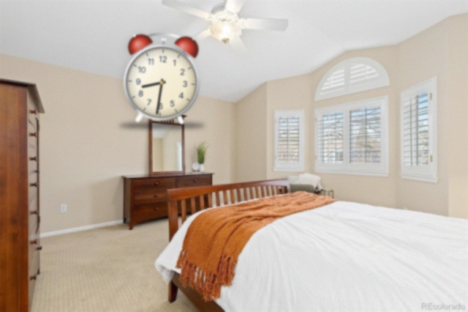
8:31
